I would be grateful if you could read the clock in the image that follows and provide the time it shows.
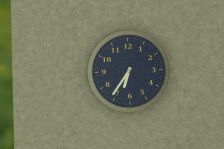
6:36
